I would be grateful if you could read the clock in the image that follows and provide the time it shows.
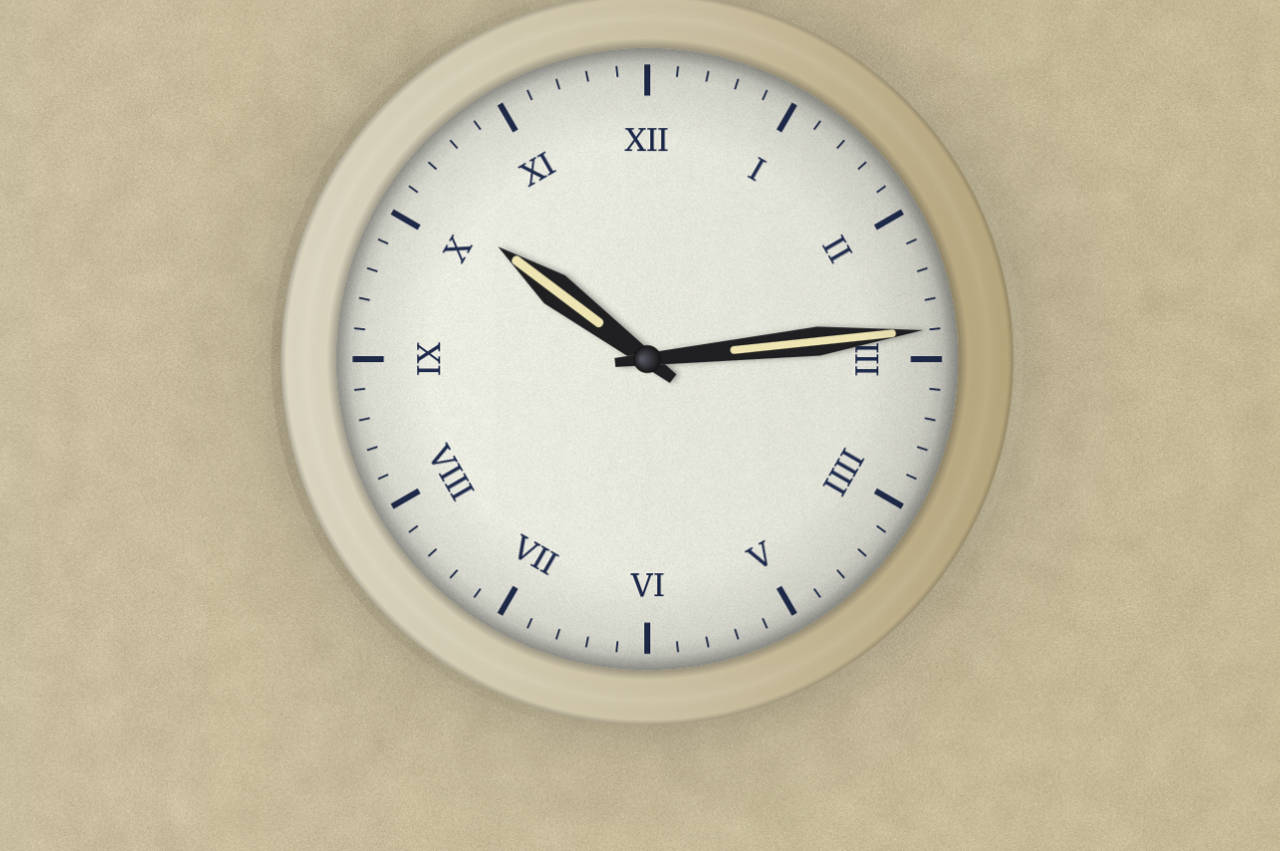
10:14
